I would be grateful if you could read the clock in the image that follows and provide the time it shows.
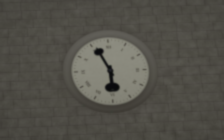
5:56
